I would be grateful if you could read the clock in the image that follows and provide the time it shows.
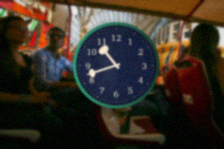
10:42
